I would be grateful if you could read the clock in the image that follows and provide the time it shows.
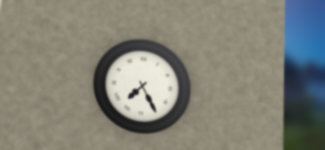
7:25
